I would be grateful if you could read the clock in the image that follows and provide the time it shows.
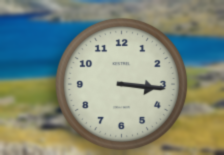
3:16
